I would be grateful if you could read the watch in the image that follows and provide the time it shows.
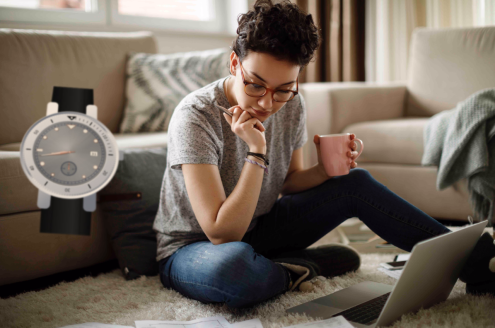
8:43
